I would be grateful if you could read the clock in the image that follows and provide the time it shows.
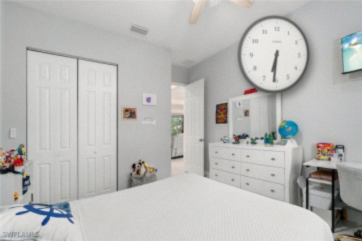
6:31
